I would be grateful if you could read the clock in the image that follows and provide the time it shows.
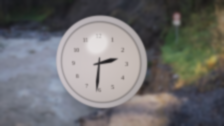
2:31
